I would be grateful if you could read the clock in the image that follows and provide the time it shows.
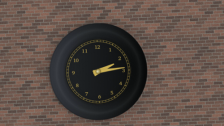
2:14
